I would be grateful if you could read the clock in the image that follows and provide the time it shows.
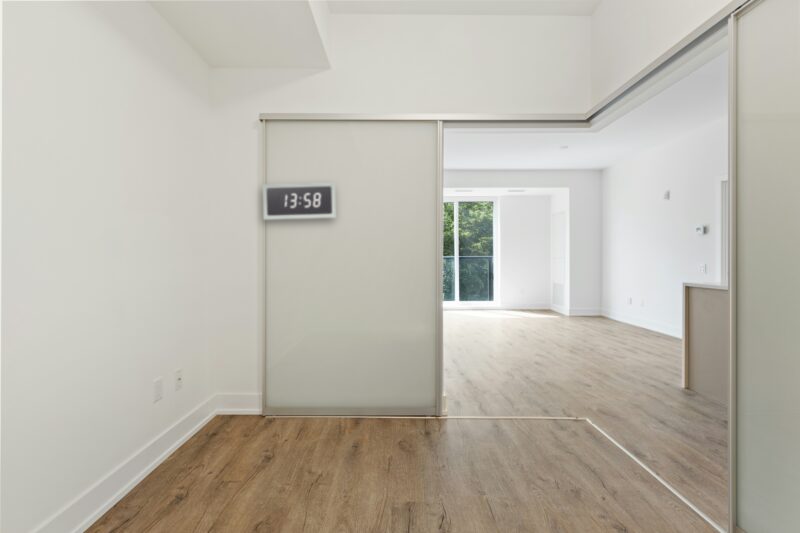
13:58
